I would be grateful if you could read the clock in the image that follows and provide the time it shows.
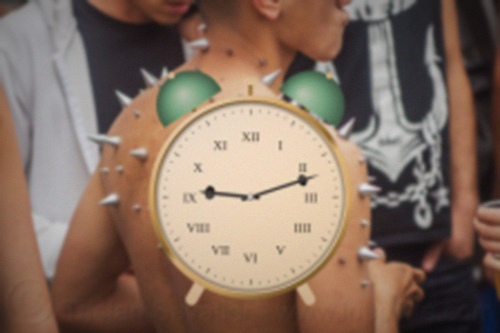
9:12
